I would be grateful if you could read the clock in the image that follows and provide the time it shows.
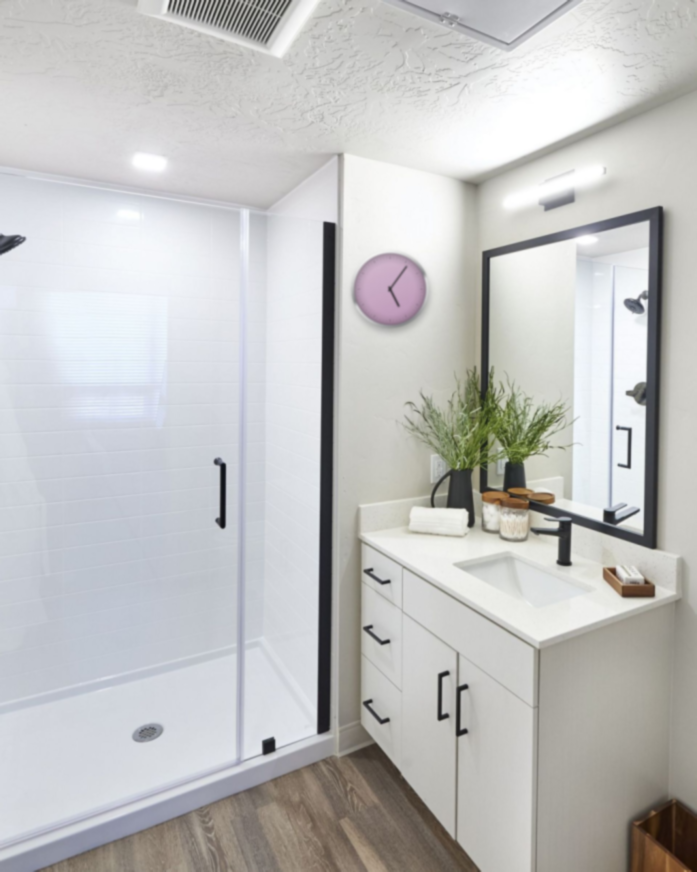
5:06
